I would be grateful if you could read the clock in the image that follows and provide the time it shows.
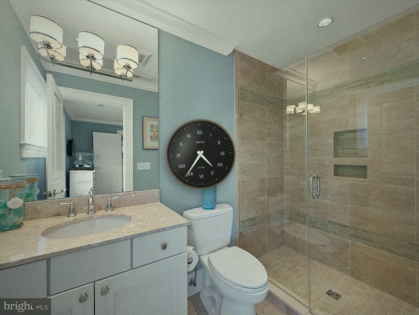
4:36
